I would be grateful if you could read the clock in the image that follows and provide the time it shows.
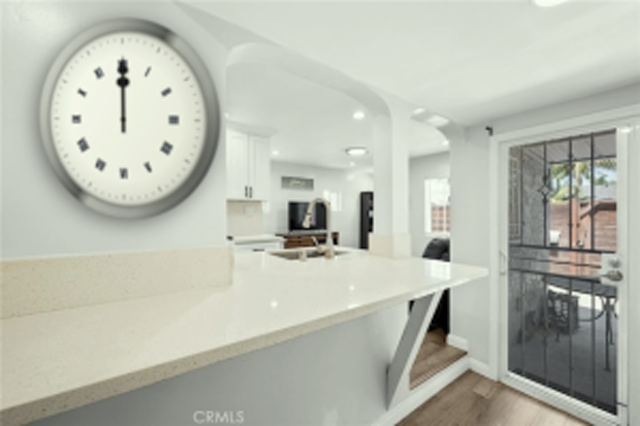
12:00
